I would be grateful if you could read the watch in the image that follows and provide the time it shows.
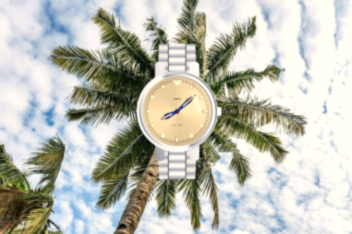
8:08
